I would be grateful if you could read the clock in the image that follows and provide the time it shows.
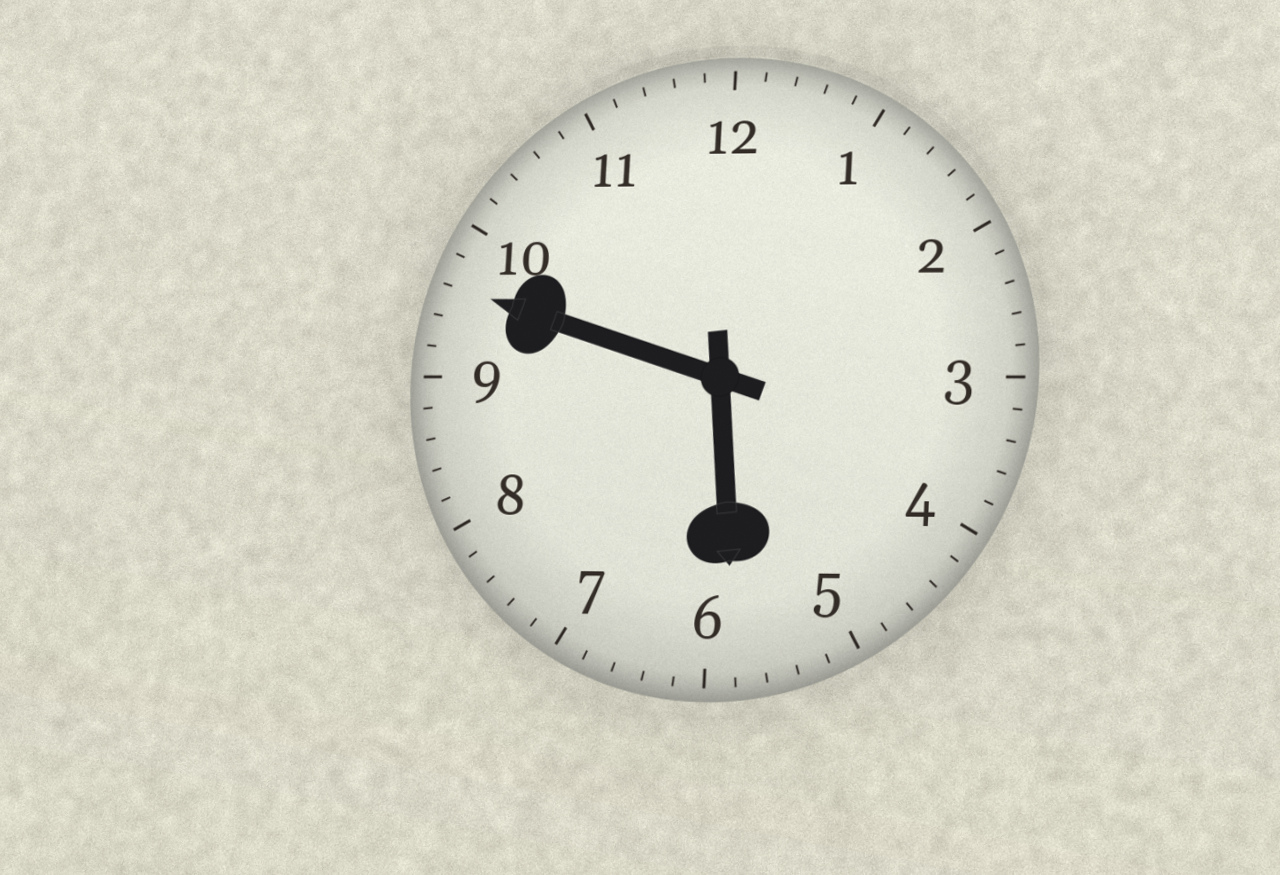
5:48
